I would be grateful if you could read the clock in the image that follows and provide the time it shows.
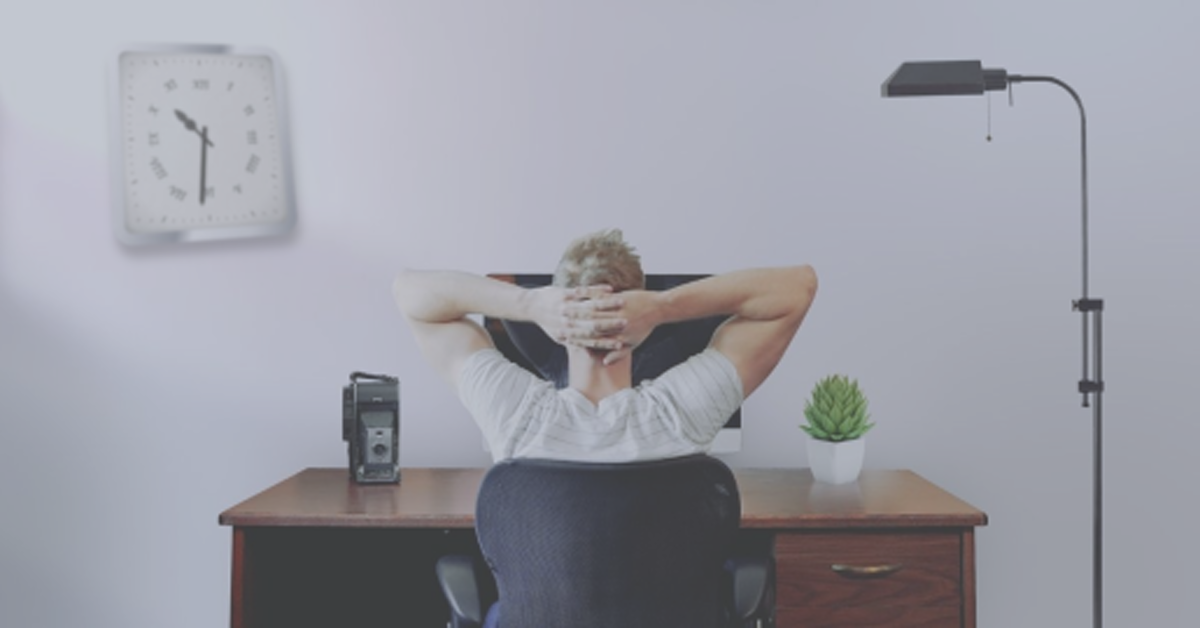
10:31
